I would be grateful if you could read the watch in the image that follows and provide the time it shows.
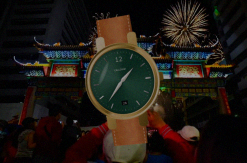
1:37
